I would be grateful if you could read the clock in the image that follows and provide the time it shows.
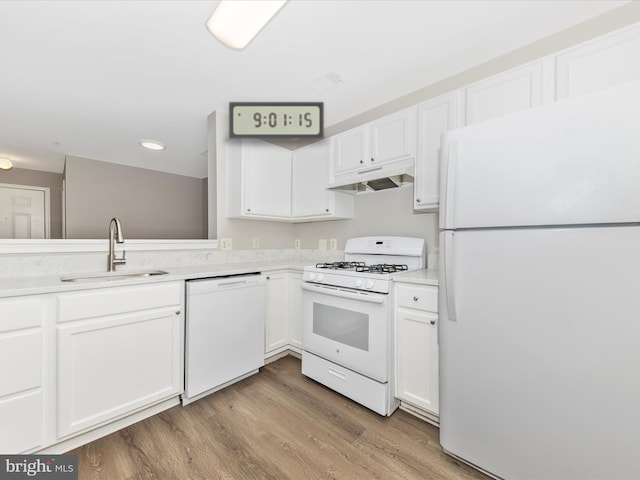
9:01:15
